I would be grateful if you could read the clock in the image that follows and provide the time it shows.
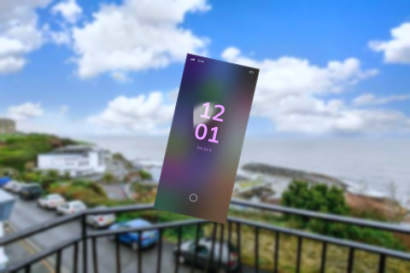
12:01
